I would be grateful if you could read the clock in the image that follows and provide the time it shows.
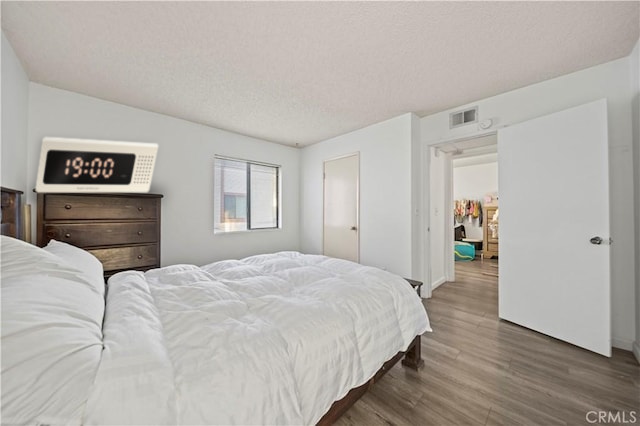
19:00
